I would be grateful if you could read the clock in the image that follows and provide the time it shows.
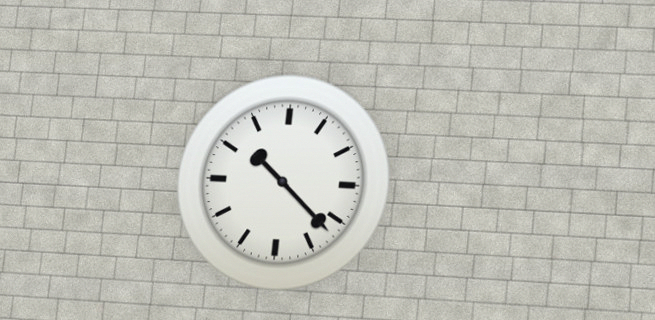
10:22
